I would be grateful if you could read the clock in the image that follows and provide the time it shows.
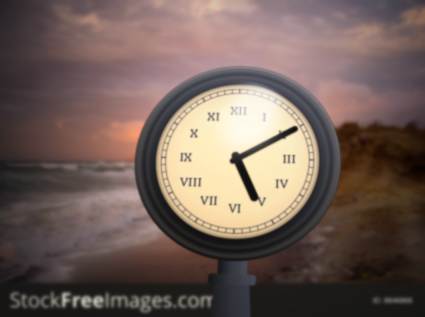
5:10
